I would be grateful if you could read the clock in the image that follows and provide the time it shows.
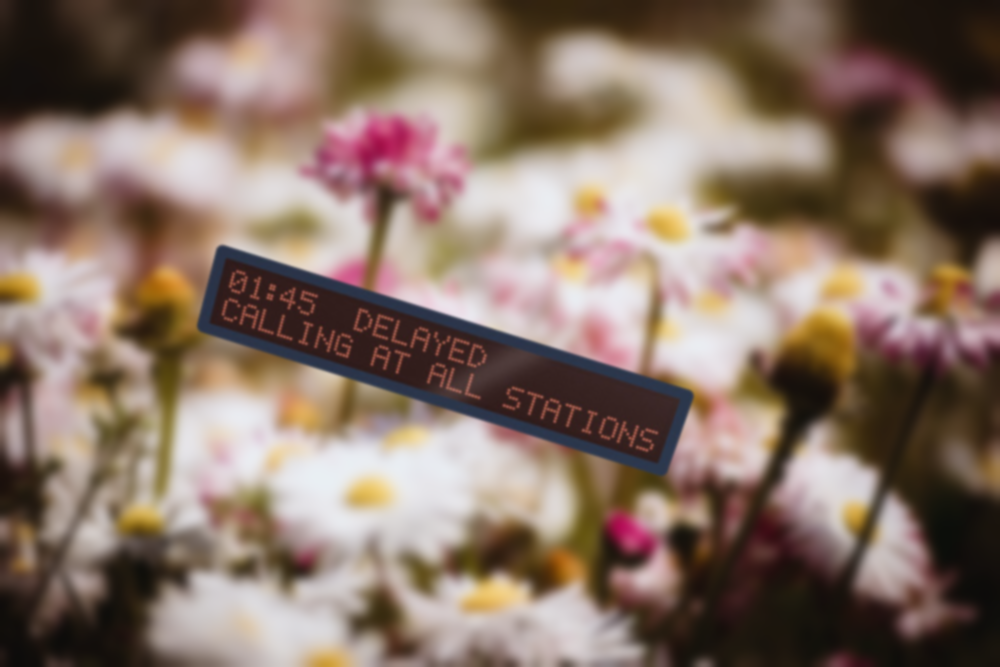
1:45
